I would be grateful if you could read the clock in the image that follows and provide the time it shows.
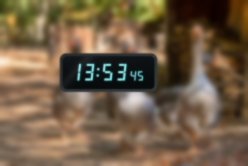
13:53:45
